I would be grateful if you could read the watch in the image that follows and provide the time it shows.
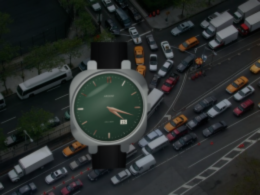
4:18
